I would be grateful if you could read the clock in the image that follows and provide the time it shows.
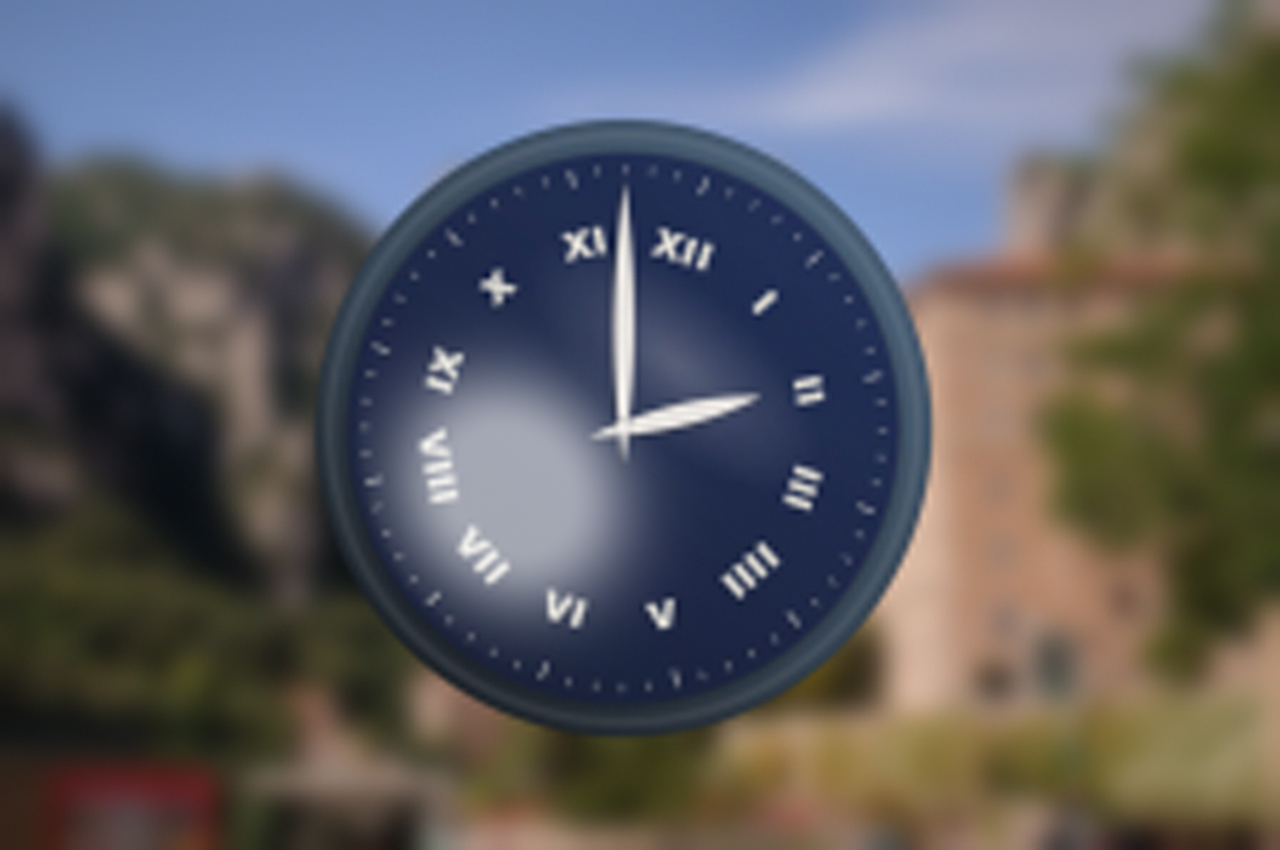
1:57
